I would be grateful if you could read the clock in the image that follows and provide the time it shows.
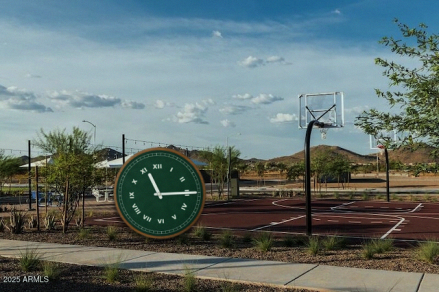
11:15
